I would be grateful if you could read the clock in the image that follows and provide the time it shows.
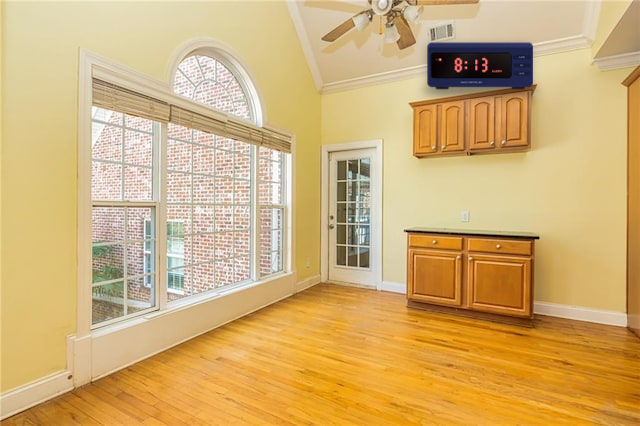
8:13
